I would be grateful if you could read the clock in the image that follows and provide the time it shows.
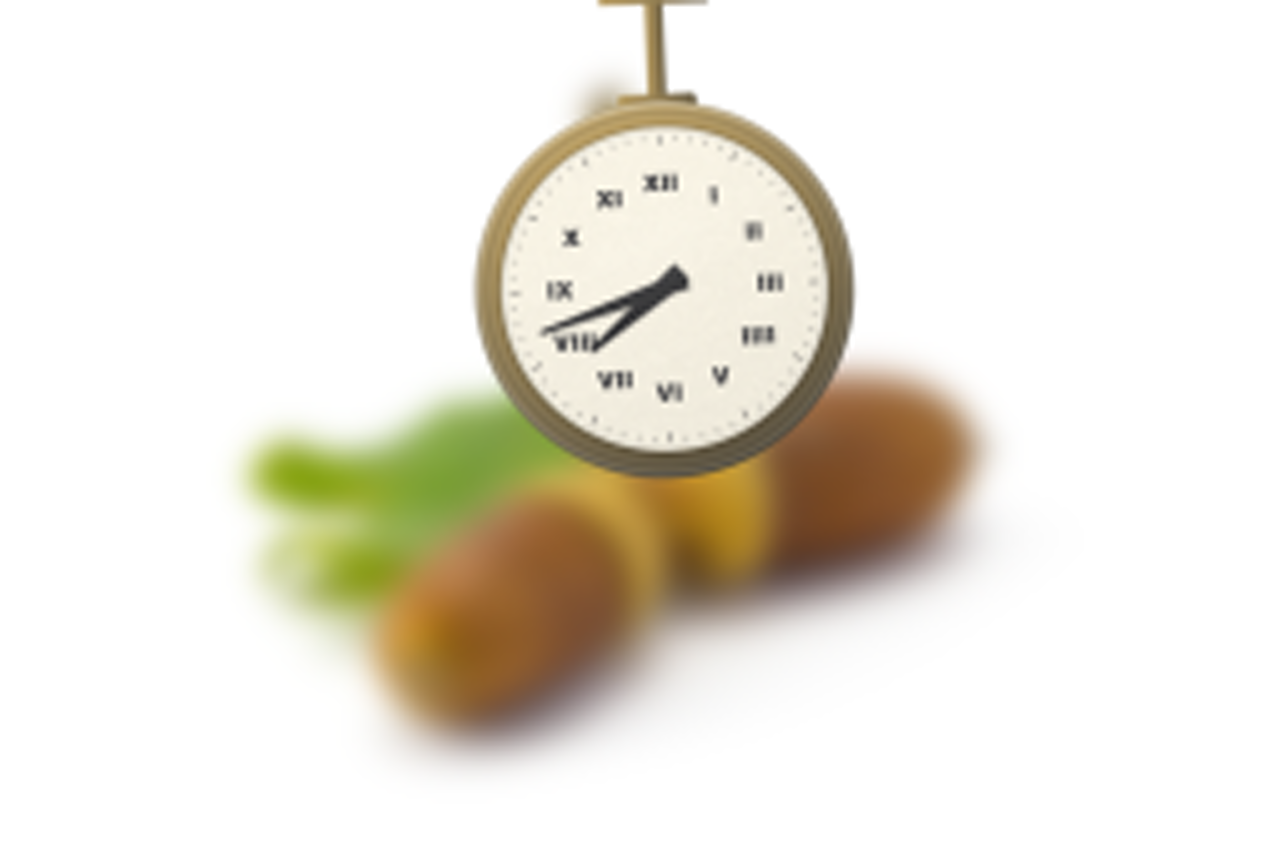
7:42
